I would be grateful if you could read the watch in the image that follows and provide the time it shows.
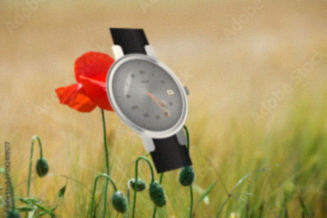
4:25
